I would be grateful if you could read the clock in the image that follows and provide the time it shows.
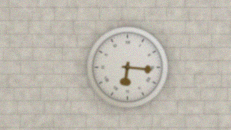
6:16
